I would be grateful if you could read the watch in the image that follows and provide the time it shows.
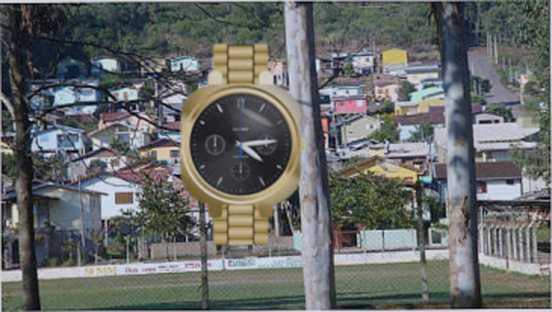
4:14
